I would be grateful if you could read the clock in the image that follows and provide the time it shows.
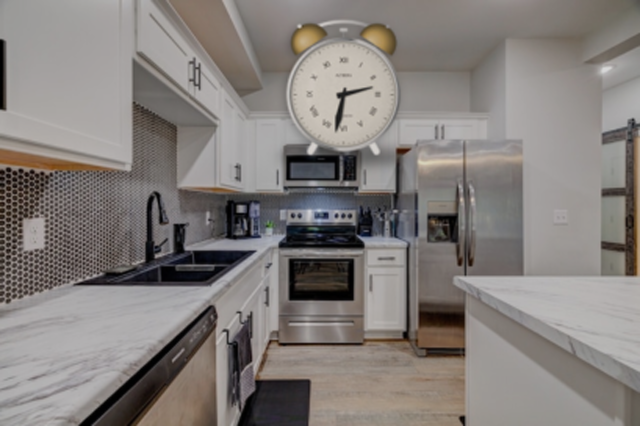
2:32
